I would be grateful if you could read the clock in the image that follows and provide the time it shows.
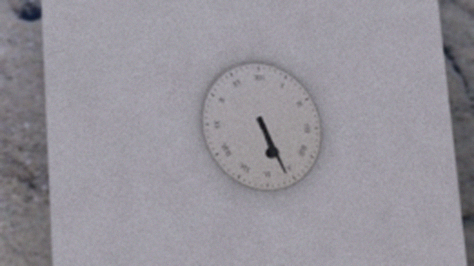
5:26
